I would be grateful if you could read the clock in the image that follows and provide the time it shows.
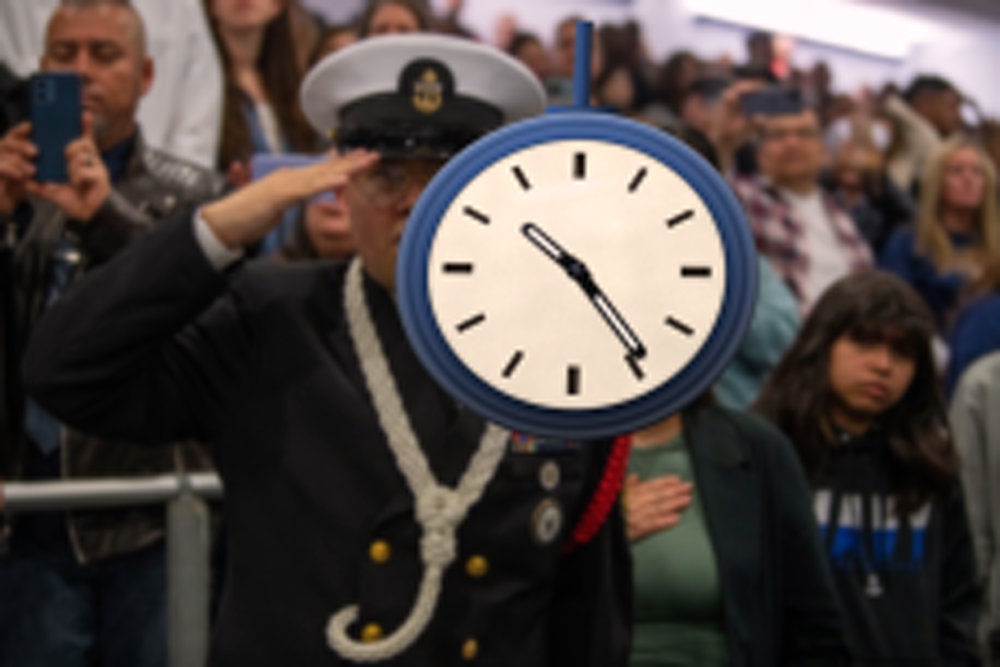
10:24
